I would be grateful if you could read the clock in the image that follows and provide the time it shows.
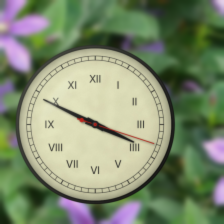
3:49:18
